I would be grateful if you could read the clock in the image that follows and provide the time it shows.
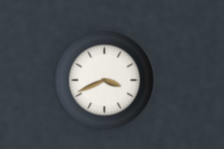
3:41
